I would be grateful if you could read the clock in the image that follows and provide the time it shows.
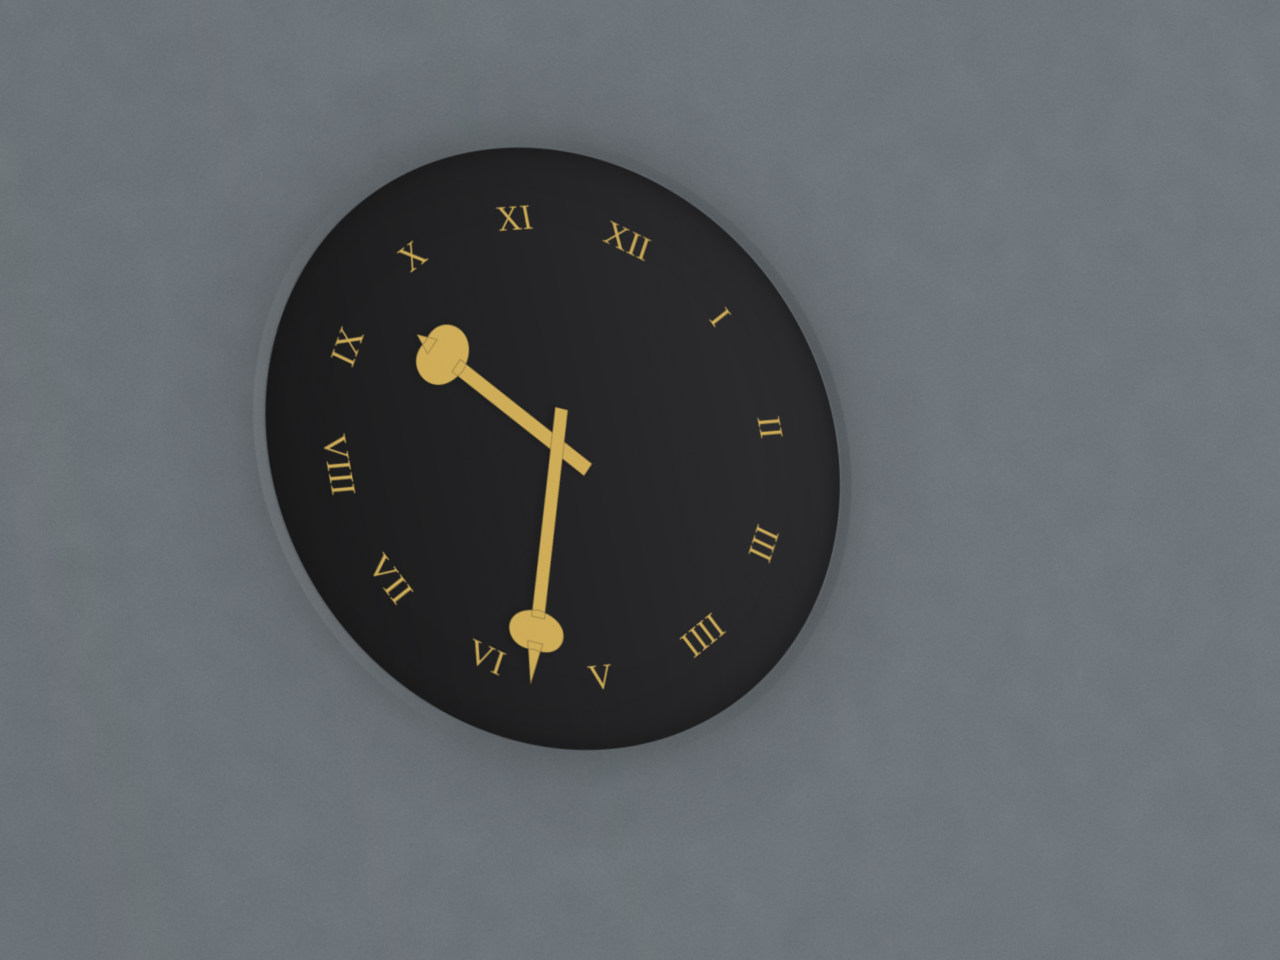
9:28
